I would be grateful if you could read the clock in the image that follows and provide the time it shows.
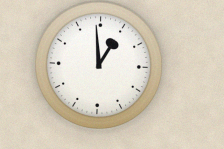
12:59
